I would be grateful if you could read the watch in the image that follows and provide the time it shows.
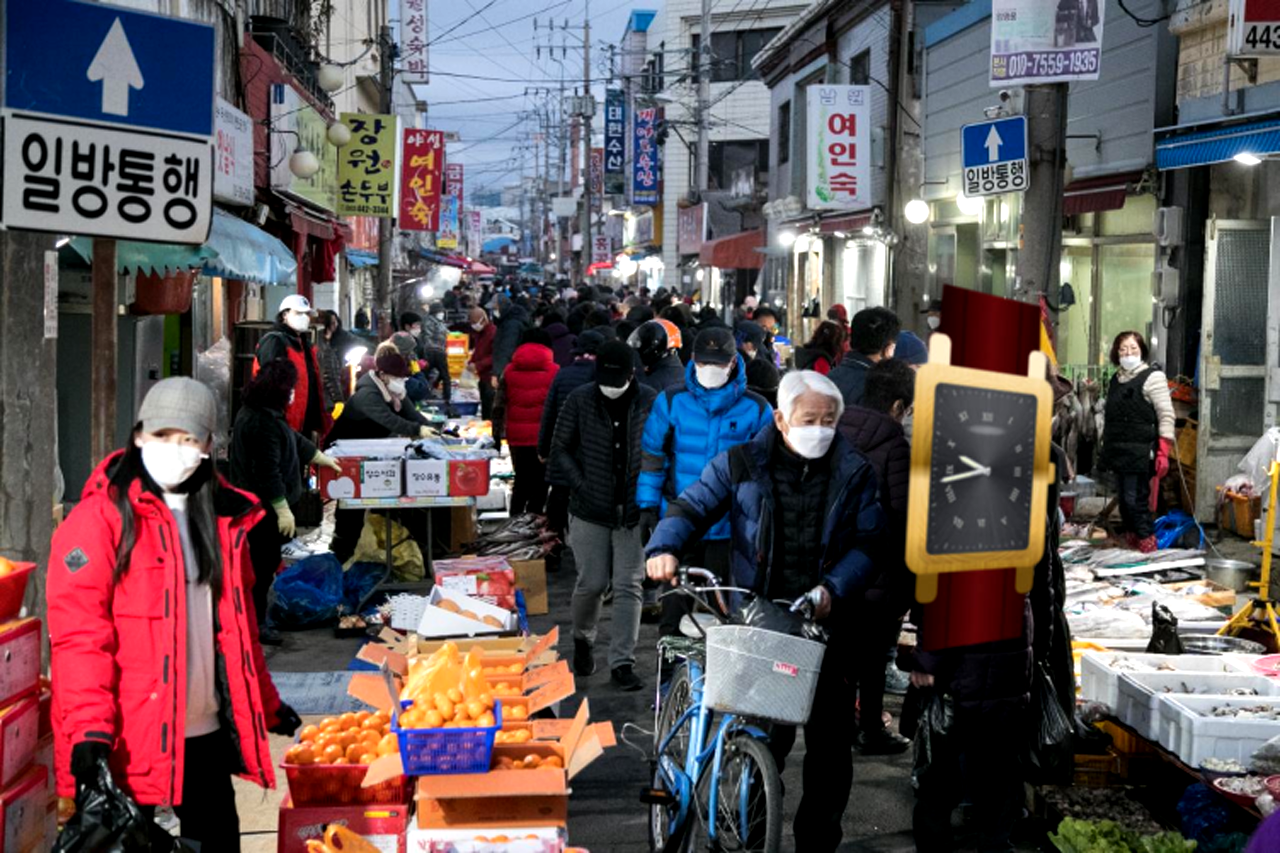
9:43
